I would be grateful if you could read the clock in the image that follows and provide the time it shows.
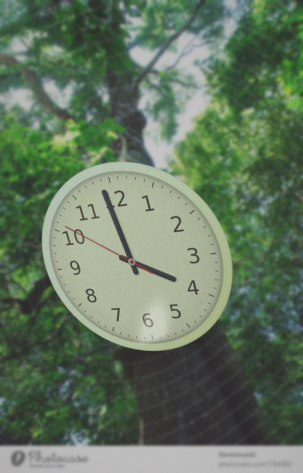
3:58:51
